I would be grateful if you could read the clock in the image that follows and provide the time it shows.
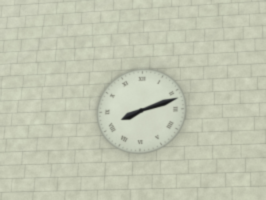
8:12
